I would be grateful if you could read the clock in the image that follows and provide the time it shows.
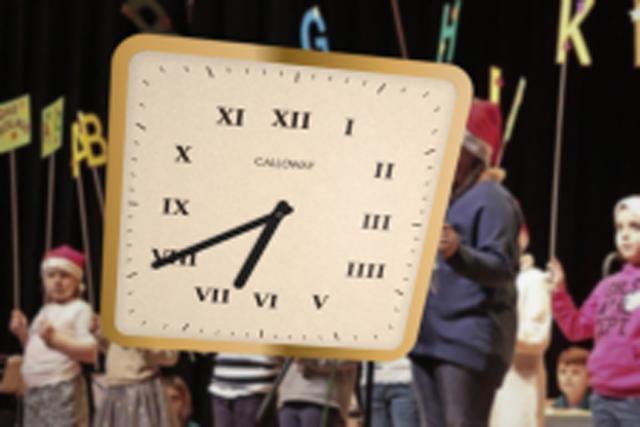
6:40
